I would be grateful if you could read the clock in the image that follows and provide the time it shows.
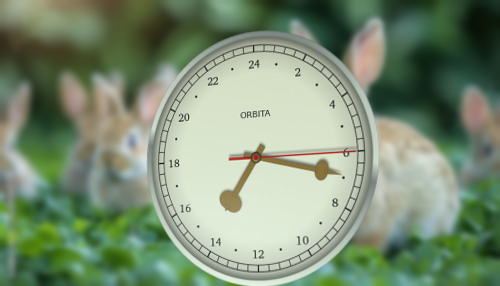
14:17:15
